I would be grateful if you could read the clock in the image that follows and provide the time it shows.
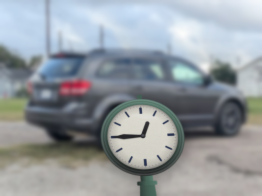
12:45
